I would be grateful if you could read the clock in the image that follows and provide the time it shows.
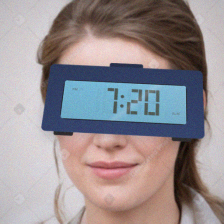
7:20
